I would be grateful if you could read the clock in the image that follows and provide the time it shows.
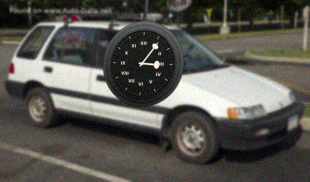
3:06
